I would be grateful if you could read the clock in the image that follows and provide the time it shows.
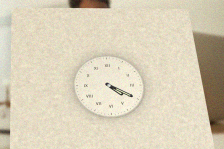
4:20
